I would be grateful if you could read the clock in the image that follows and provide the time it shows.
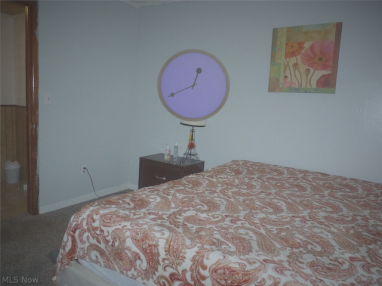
12:41
